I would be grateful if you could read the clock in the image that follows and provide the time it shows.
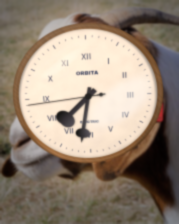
7:31:44
